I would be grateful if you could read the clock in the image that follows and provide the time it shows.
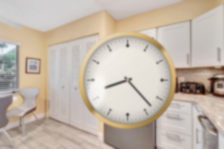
8:23
